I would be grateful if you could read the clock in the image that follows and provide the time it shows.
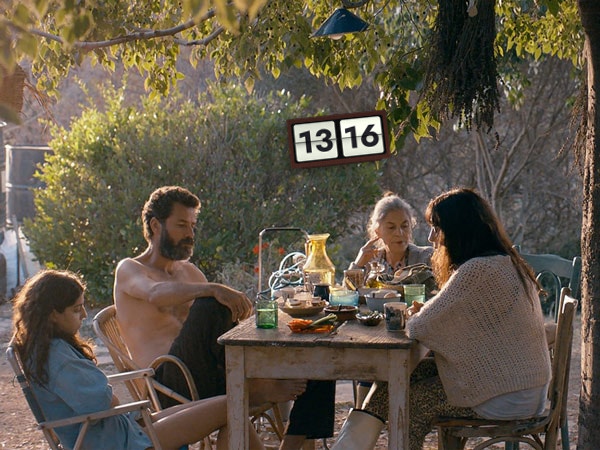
13:16
